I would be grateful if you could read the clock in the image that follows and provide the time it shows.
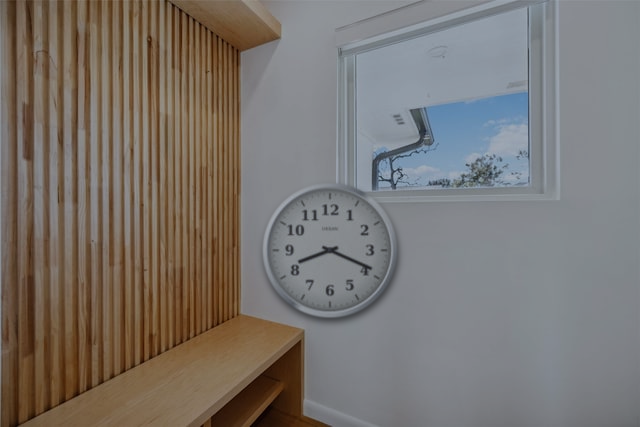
8:19
